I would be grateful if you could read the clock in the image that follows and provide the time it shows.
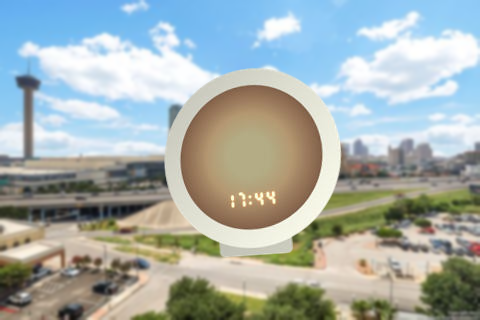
17:44
